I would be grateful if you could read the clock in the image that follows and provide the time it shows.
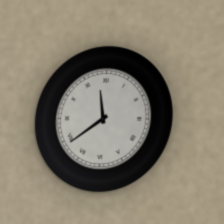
11:39
